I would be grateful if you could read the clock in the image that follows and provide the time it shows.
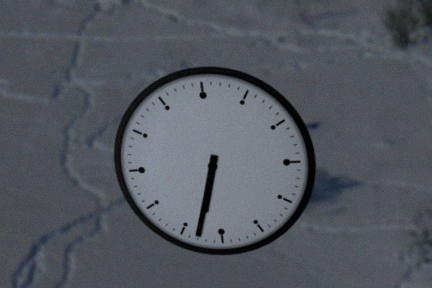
6:33
